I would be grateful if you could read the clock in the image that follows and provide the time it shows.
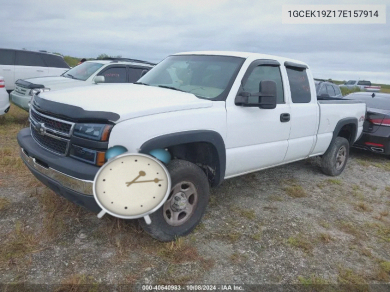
1:13
